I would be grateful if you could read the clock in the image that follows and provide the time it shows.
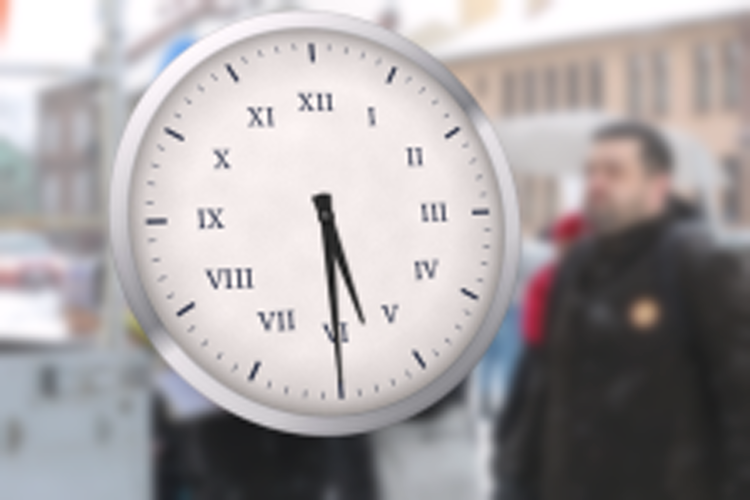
5:30
